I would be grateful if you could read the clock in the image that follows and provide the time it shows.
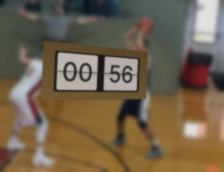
0:56
